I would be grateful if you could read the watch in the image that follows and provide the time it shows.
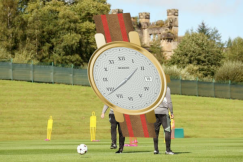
1:39
